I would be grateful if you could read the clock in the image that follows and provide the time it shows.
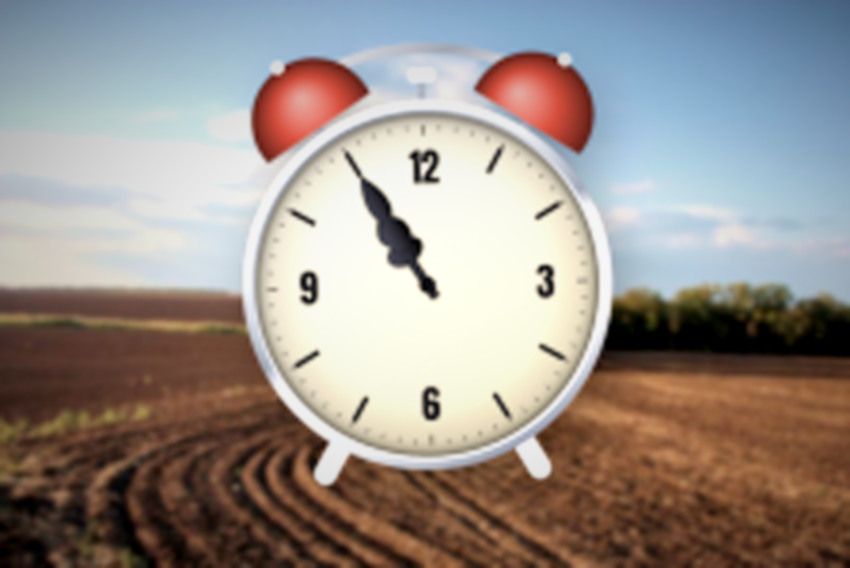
10:55
